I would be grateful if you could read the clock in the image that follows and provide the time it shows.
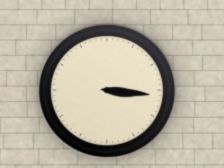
3:16
